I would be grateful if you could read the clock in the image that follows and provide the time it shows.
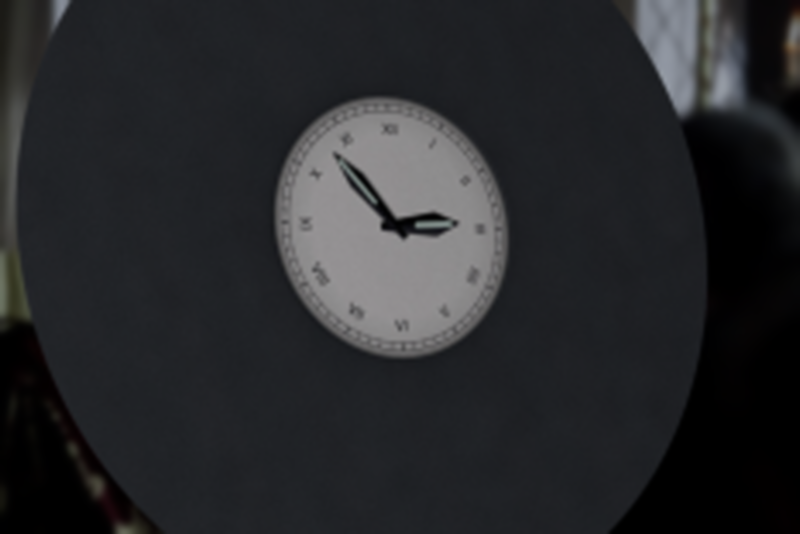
2:53
